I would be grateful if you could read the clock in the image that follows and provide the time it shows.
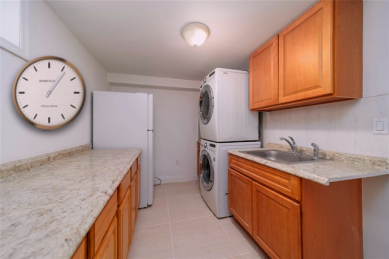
1:06
